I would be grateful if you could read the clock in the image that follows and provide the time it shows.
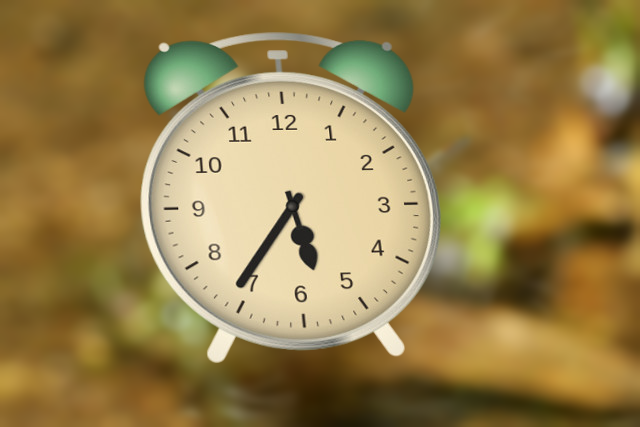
5:36
